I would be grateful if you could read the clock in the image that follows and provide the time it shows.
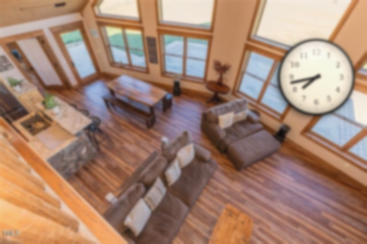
7:43
